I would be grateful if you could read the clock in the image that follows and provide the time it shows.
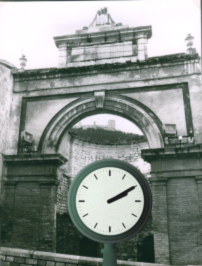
2:10
